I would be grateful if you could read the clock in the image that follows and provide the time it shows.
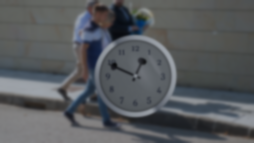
12:49
